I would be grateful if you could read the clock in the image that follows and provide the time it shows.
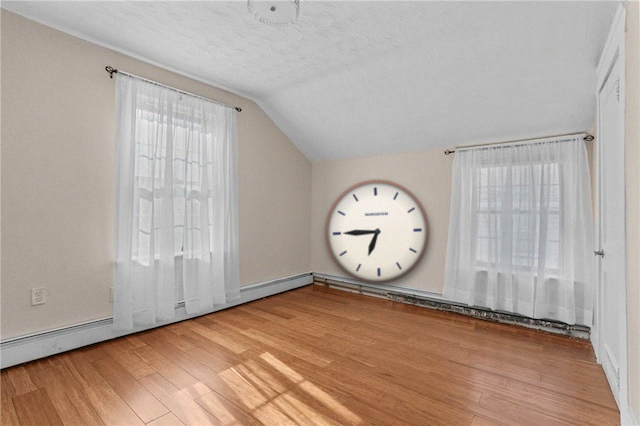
6:45
